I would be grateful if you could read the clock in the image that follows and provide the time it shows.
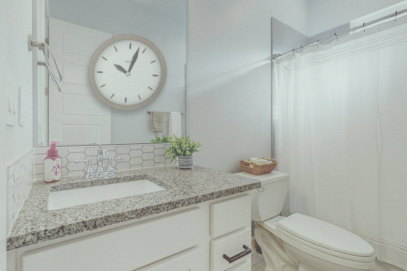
10:03
